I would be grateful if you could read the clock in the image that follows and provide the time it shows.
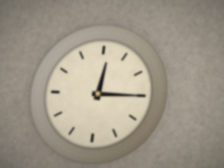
12:15
